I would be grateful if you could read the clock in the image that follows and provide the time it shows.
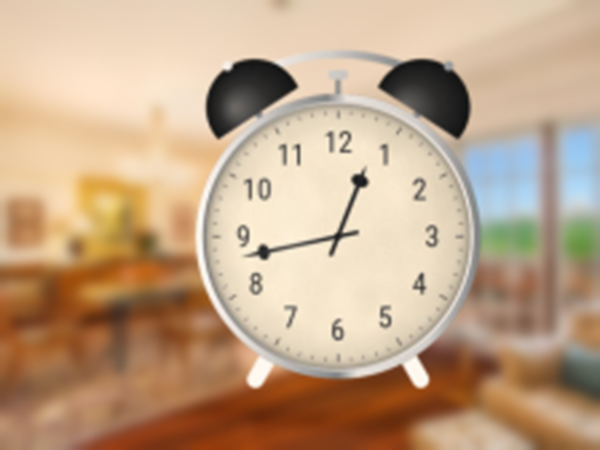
12:43
